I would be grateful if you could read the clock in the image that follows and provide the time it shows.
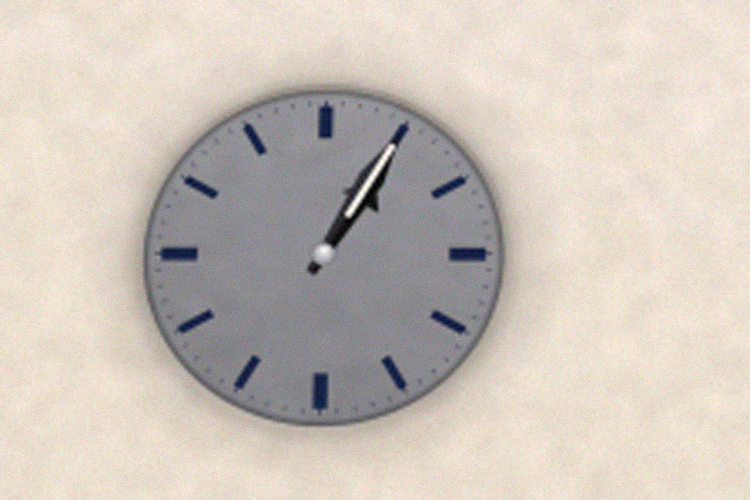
1:05
